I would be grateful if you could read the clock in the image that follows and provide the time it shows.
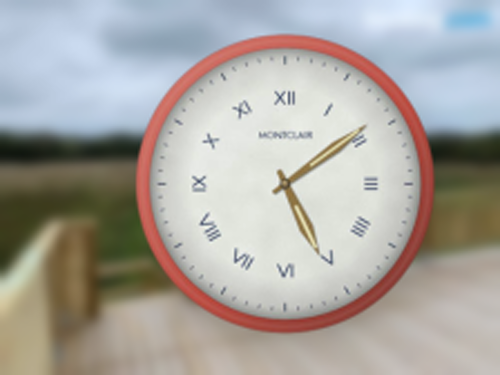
5:09
